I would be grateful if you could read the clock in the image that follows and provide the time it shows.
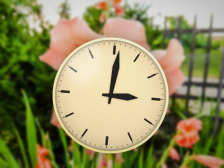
3:01
